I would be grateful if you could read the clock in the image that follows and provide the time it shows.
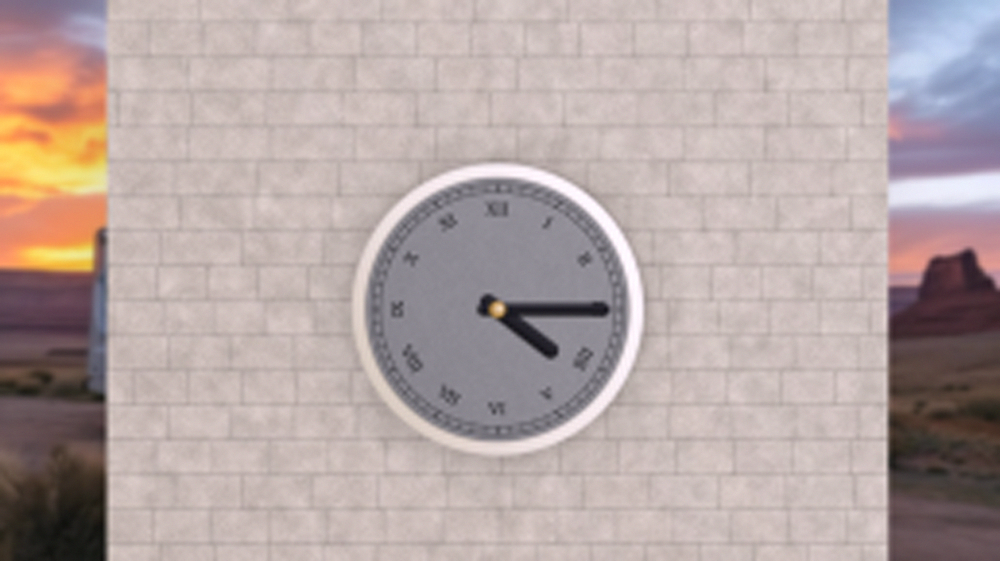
4:15
